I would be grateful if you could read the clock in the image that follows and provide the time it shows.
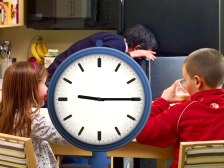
9:15
